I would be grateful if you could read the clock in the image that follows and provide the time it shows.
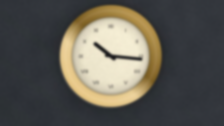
10:16
